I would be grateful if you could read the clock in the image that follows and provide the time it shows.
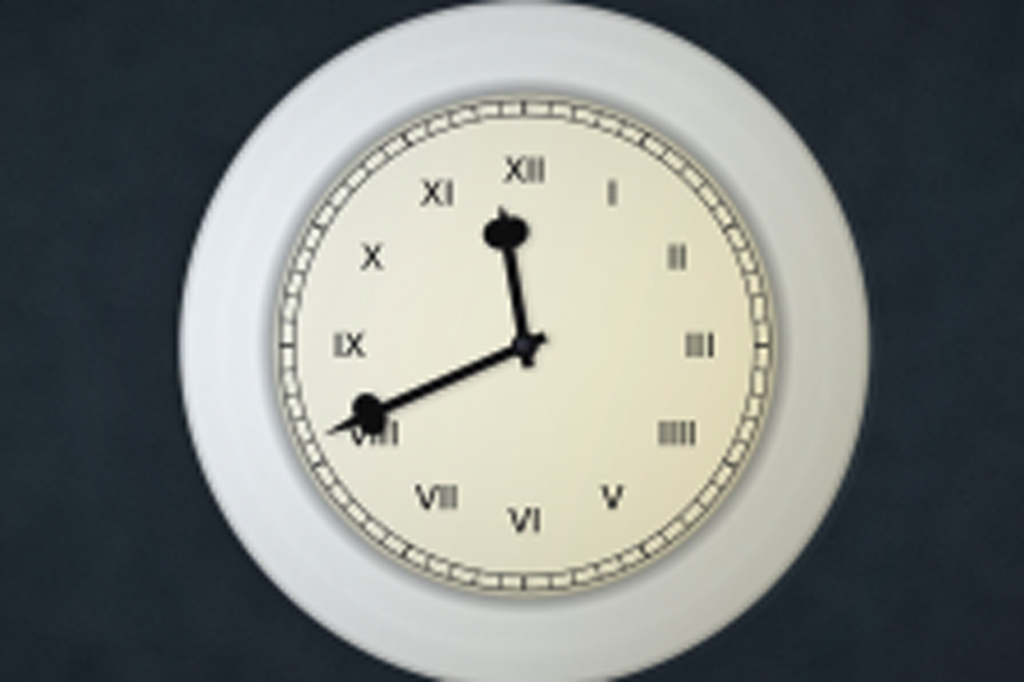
11:41
